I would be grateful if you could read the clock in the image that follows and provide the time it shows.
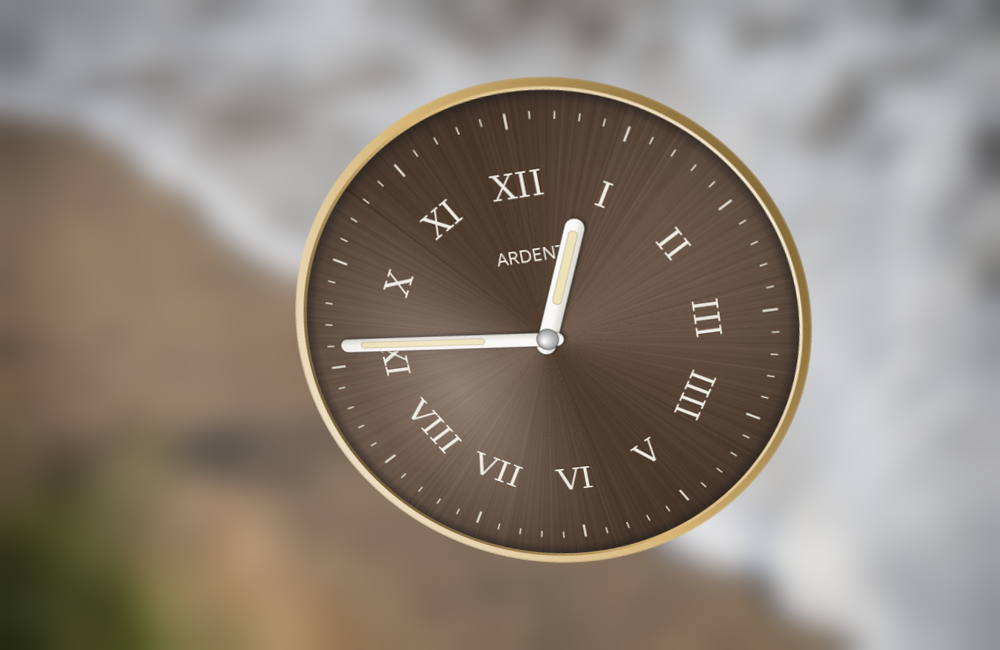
12:46
